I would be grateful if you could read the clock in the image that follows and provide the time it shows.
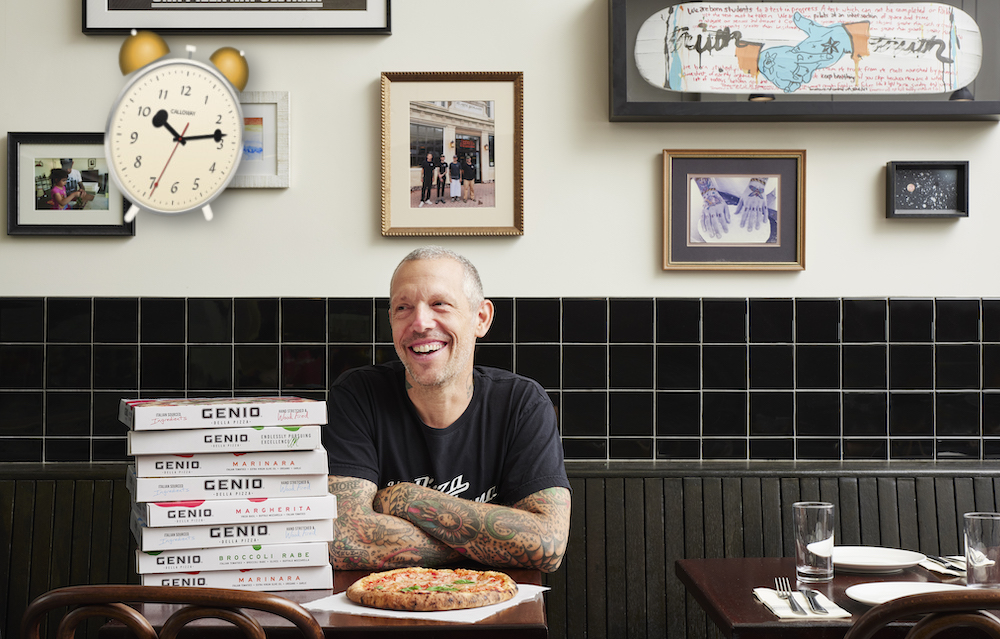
10:13:34
